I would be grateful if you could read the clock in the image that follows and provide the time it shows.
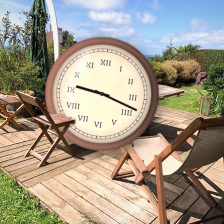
9:18
